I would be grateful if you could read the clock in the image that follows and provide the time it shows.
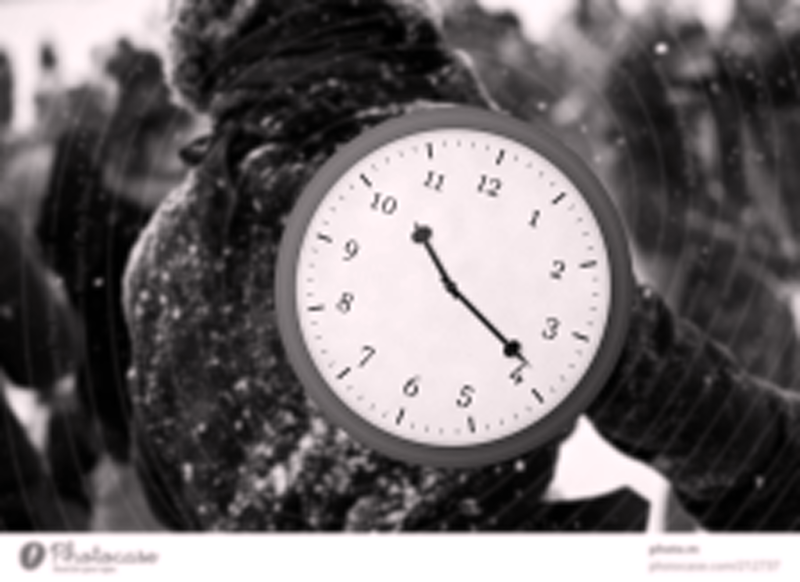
10:19
